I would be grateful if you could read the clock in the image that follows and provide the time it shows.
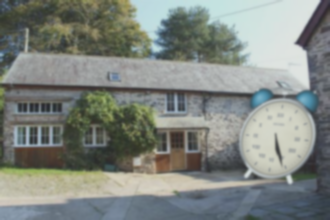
5:26
